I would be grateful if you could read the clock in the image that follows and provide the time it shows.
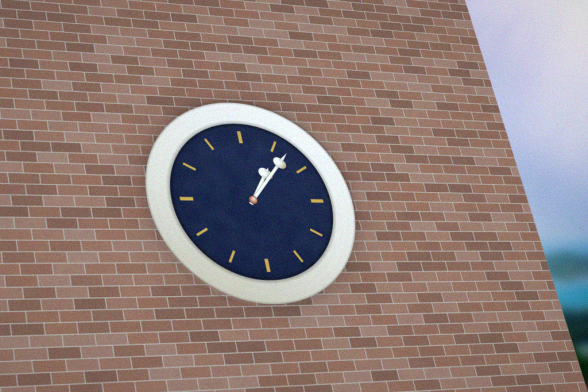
1:07
